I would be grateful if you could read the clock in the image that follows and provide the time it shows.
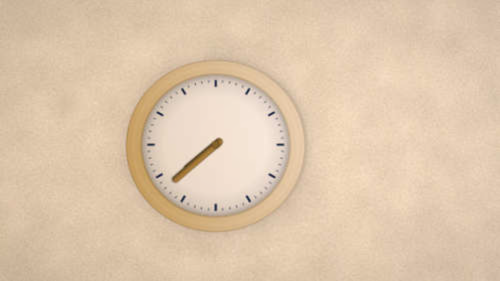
7:38
